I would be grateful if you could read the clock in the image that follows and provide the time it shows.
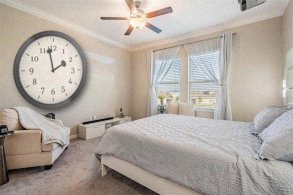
1:58
